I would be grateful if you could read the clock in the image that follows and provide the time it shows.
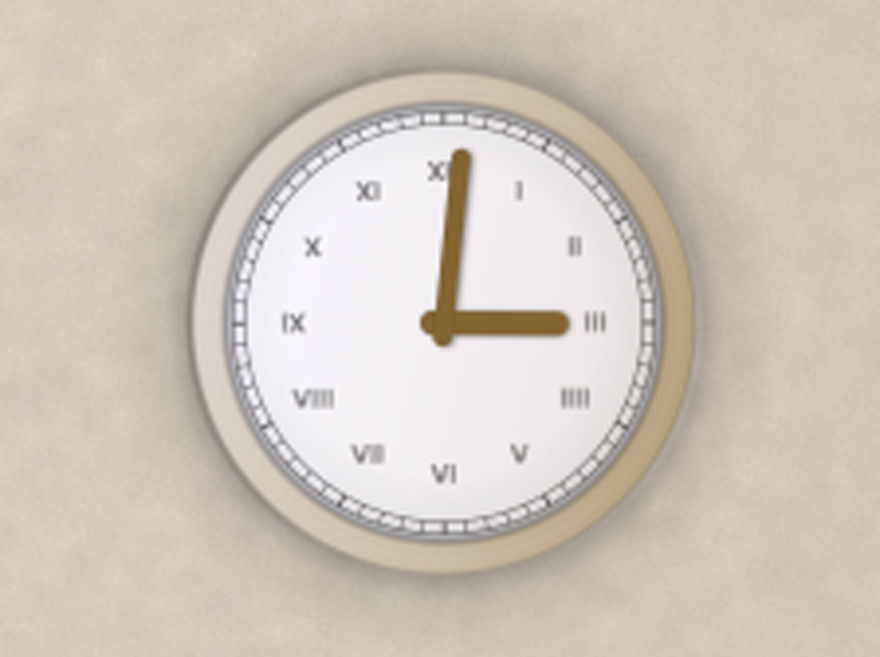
3:01
